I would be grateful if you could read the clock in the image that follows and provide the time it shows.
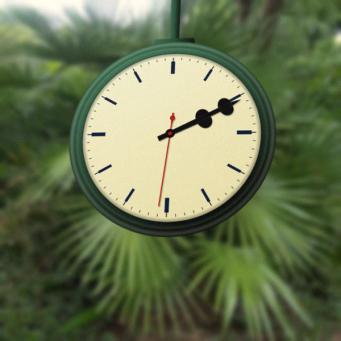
2:10:31
